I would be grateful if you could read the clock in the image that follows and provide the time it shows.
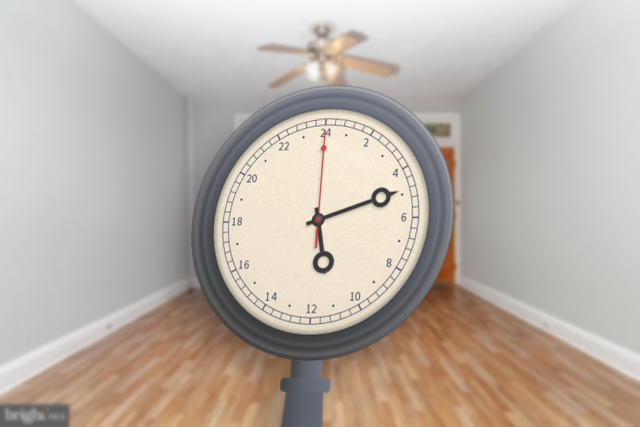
11:12:00
